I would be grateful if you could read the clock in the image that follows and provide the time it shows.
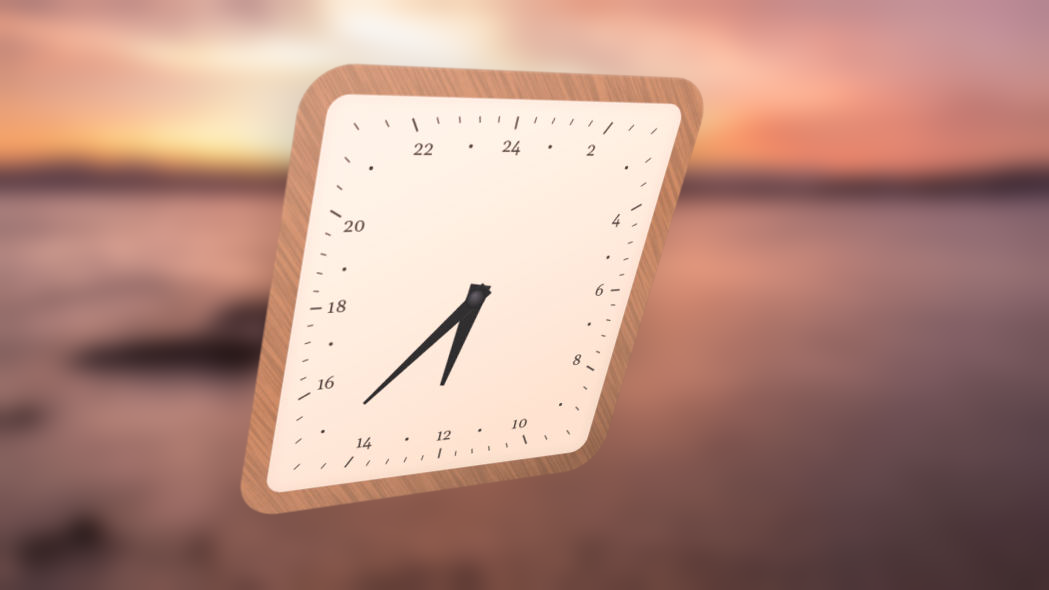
12:37
